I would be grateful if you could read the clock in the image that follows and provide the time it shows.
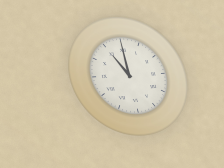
11:00
